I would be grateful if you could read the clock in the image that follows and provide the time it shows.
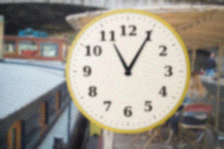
11:05
